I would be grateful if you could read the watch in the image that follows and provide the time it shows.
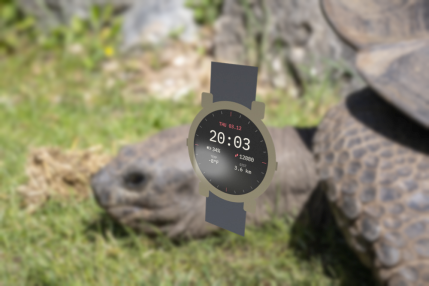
20:03
